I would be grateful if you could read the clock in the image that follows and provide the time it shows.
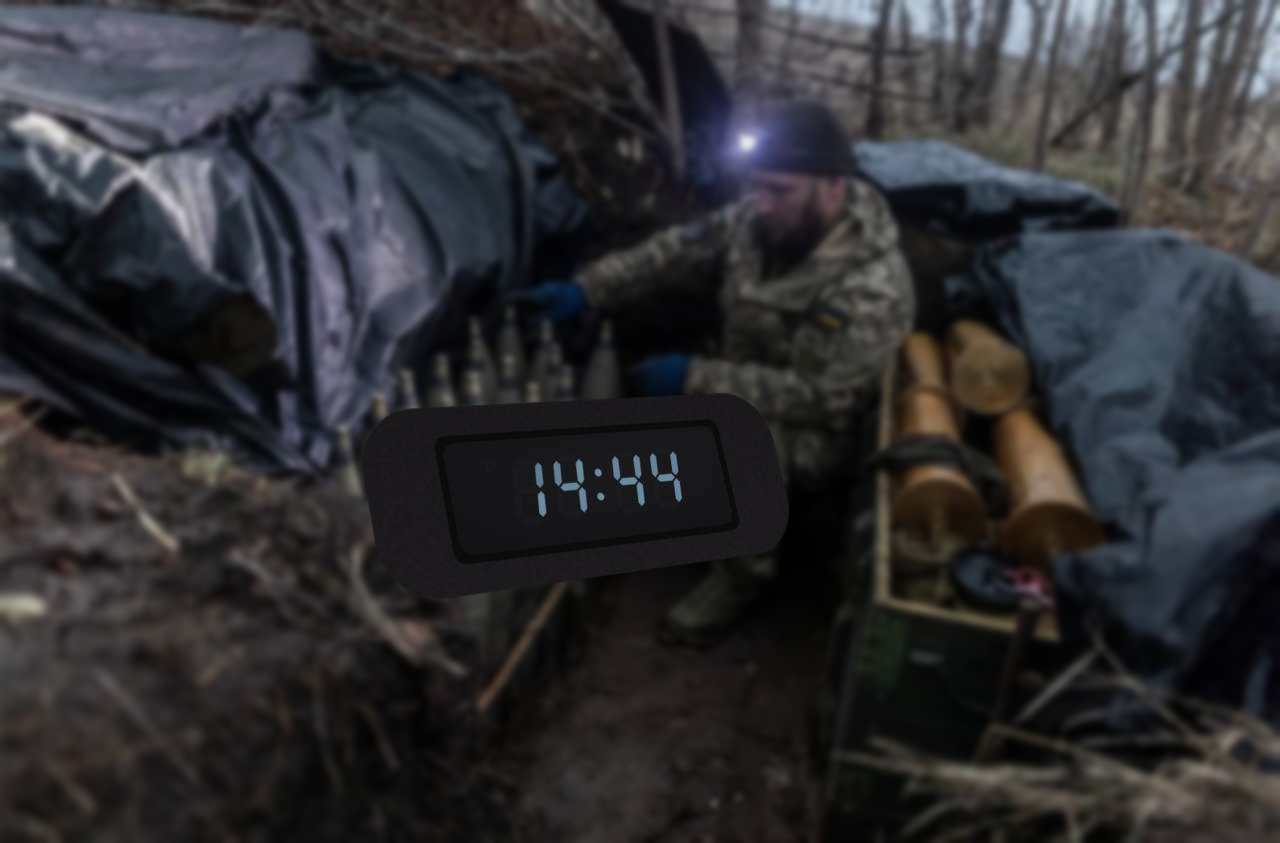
14:44
